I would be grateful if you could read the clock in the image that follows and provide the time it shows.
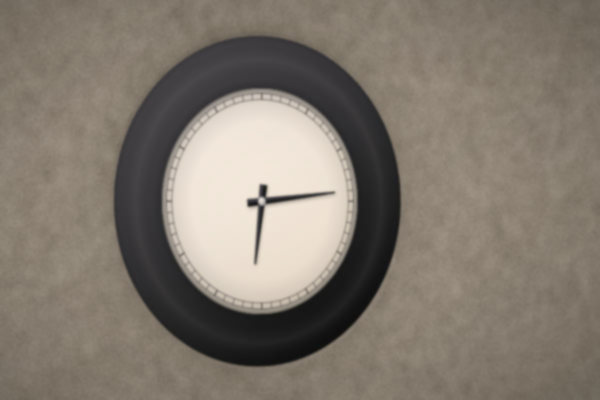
6:14
